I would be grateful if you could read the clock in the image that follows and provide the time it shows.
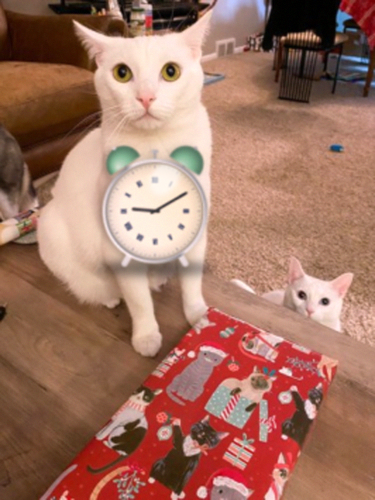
9:10
